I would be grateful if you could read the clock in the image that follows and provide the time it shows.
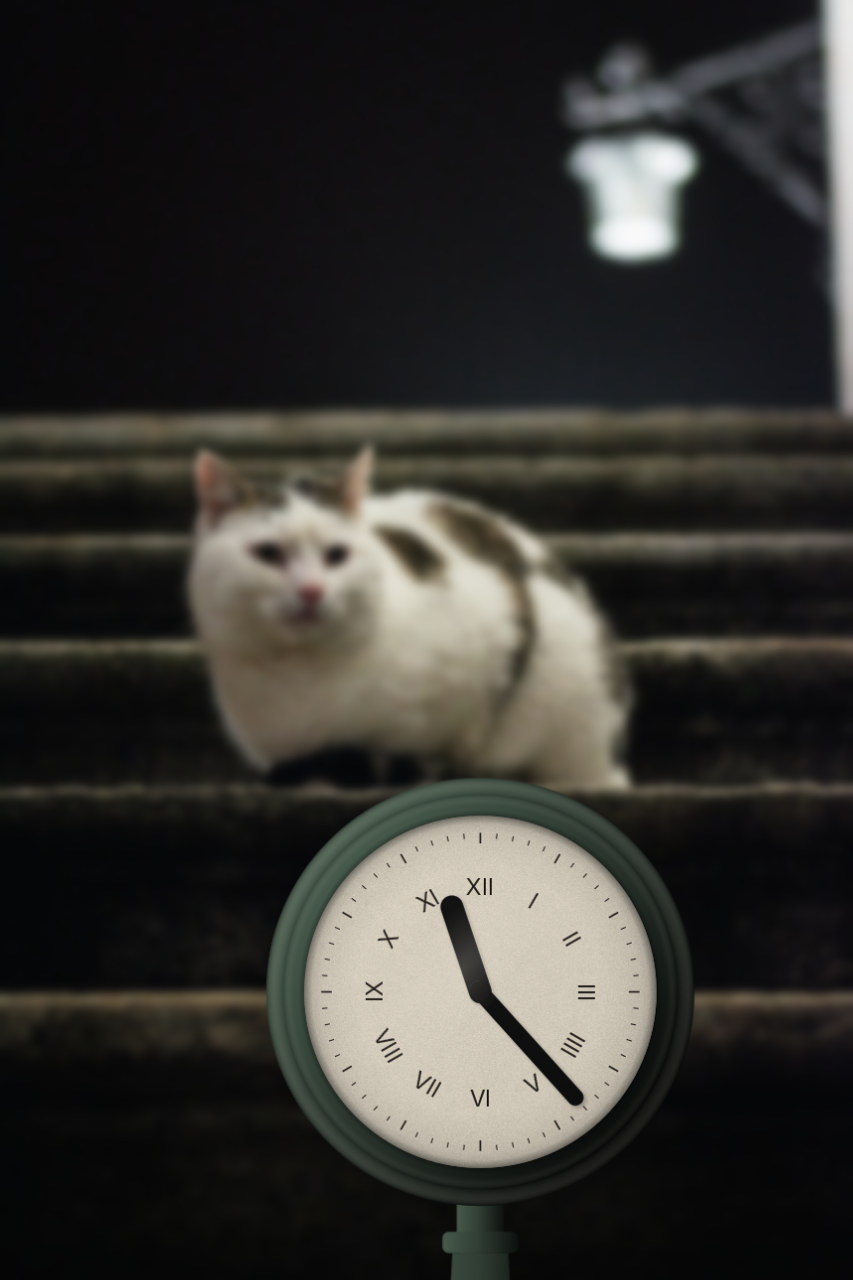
11:23
